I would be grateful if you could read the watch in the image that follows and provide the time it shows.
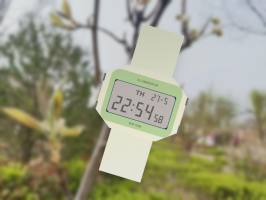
22:54:58
